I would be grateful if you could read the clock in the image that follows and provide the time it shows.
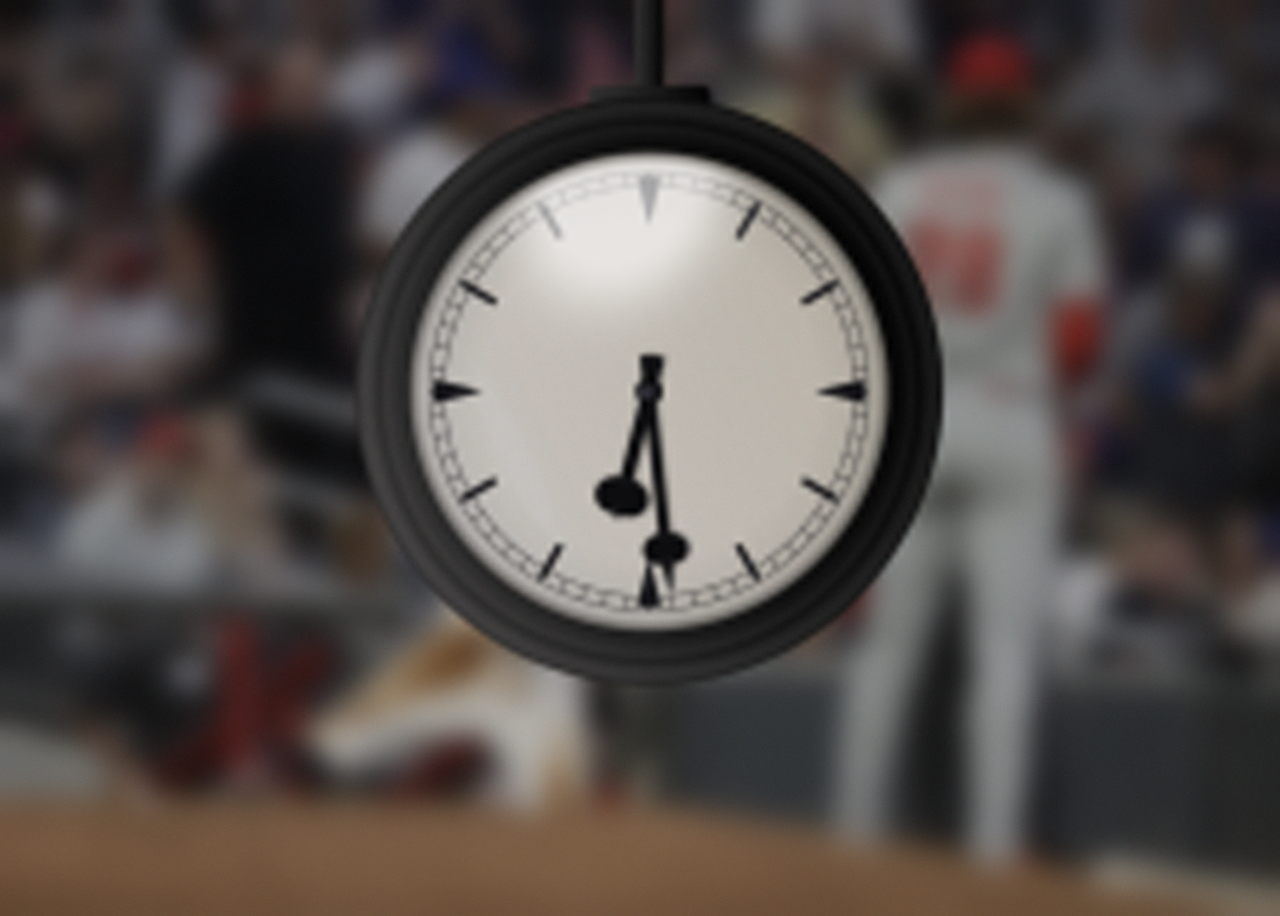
6:29
